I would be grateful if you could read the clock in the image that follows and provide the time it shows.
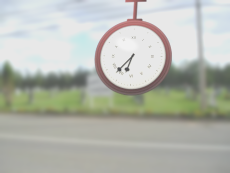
6:37
